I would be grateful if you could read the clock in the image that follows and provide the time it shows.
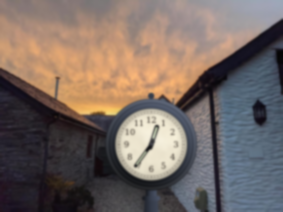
12:36
